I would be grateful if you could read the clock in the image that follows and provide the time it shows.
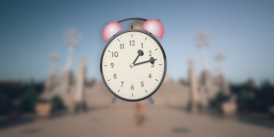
1:13
